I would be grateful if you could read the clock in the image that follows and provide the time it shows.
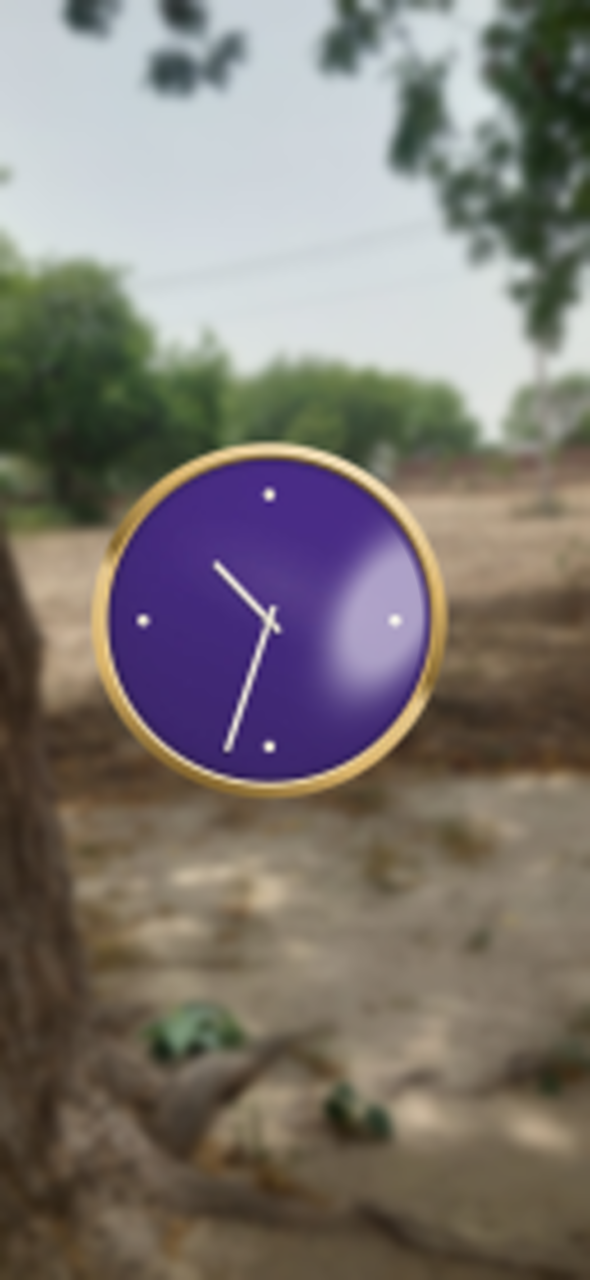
10:33
